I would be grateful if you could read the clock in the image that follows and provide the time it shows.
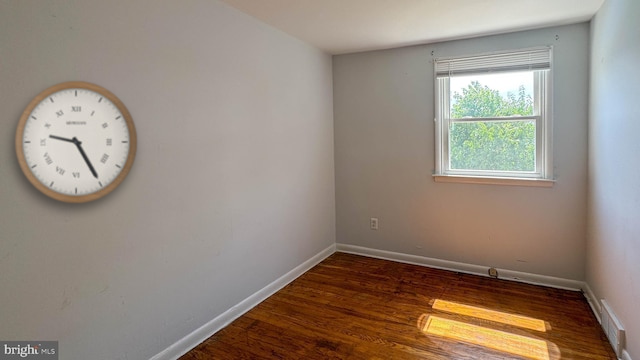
9:25
